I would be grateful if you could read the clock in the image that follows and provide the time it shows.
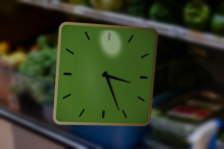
3:26
